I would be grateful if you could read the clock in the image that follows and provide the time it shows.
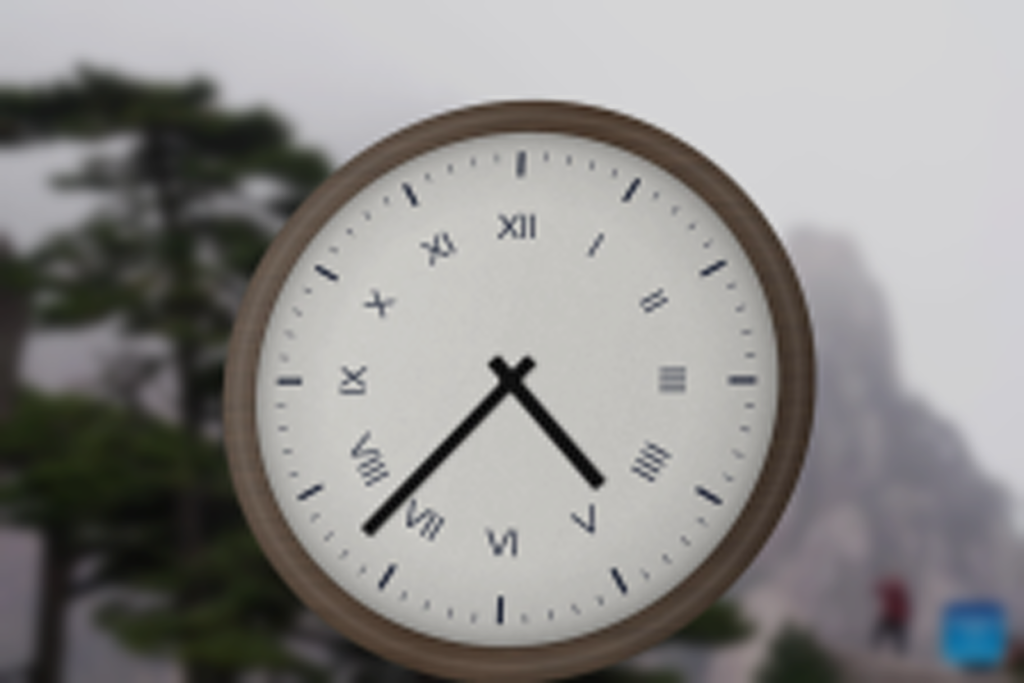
4:37
